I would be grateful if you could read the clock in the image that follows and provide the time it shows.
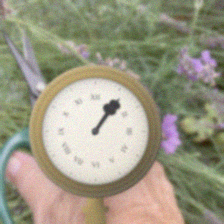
1:06
